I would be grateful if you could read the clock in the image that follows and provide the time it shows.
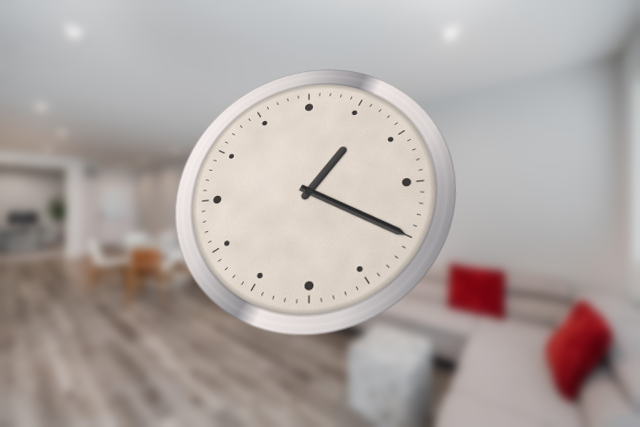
1:20
